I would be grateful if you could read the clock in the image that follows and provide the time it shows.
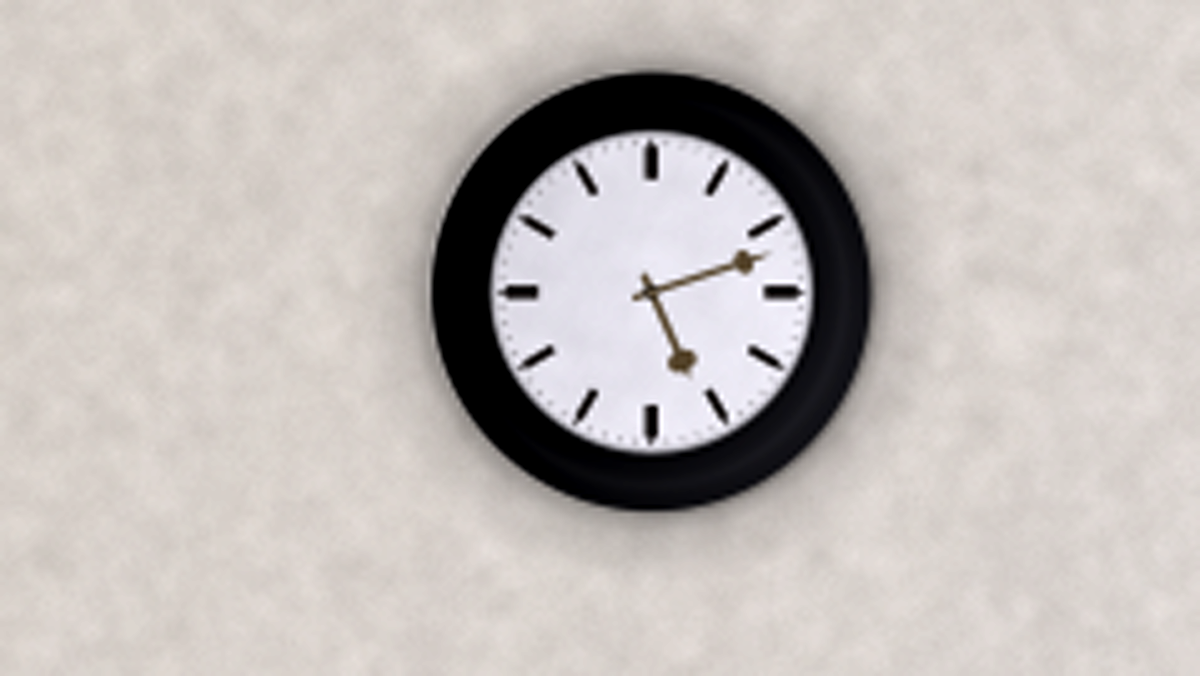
5:12
